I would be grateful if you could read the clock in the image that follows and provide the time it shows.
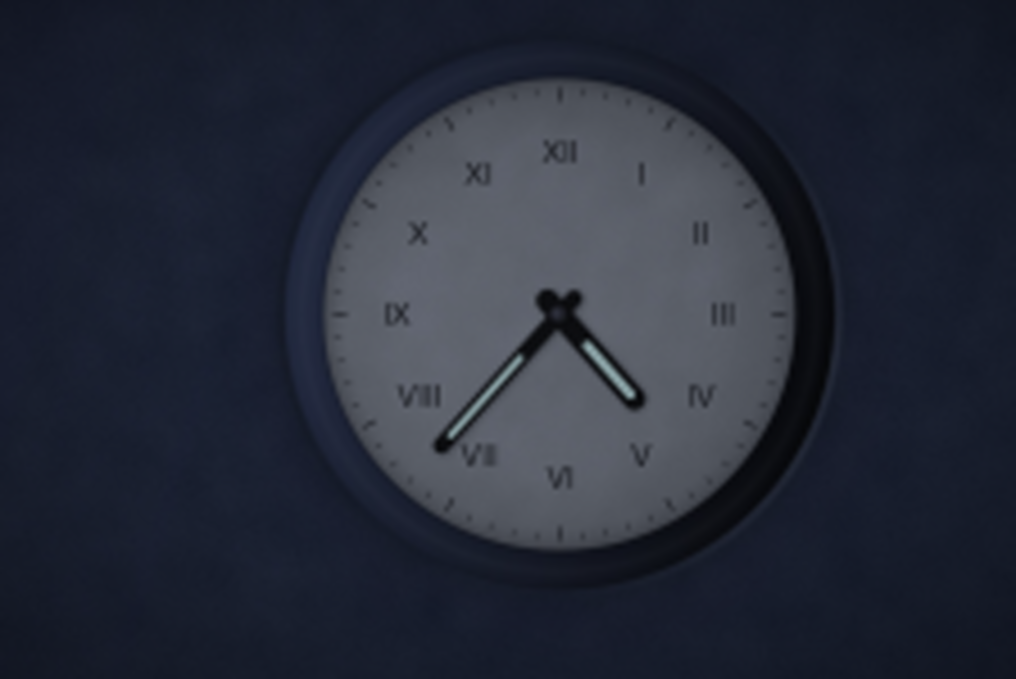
4:37
